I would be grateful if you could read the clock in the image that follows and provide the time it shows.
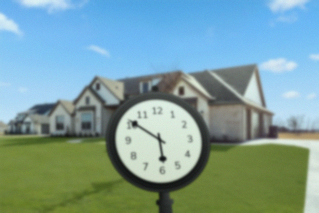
5:51
